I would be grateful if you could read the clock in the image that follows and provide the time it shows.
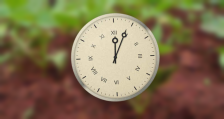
12:04
